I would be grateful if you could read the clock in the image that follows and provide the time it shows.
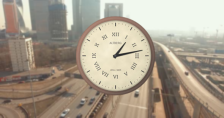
1:13
